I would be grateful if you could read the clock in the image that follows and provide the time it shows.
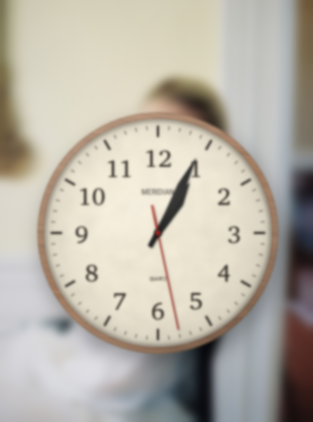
1:04:28
